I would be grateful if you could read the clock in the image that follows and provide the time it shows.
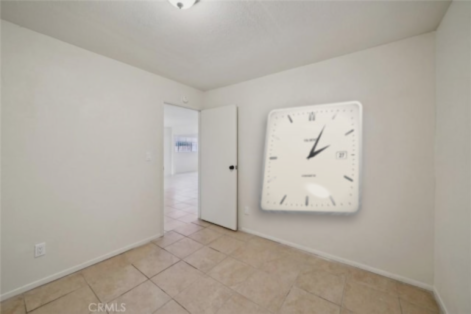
2:04
